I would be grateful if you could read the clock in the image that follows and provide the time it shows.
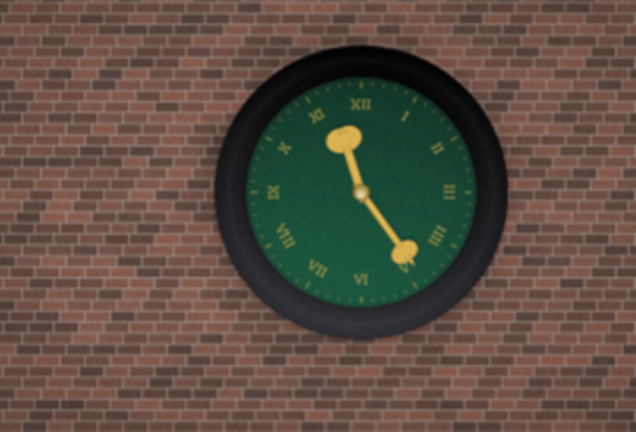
11:24
